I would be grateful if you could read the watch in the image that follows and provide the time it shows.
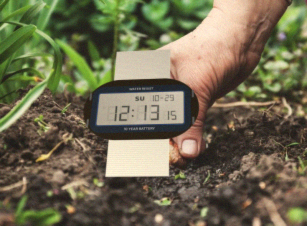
12:13:15
